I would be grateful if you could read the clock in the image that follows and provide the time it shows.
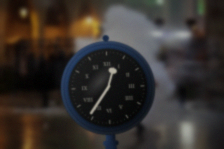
12:36
